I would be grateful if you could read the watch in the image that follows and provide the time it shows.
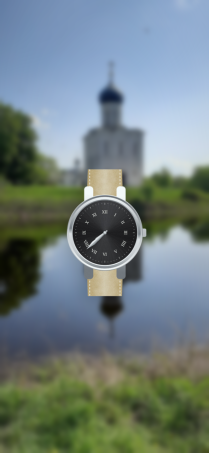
7:38
